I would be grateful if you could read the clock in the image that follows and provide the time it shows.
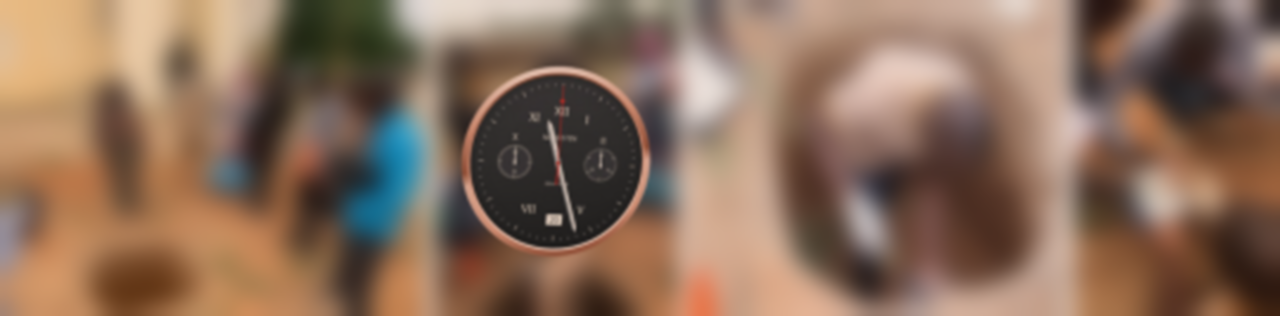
11:27
